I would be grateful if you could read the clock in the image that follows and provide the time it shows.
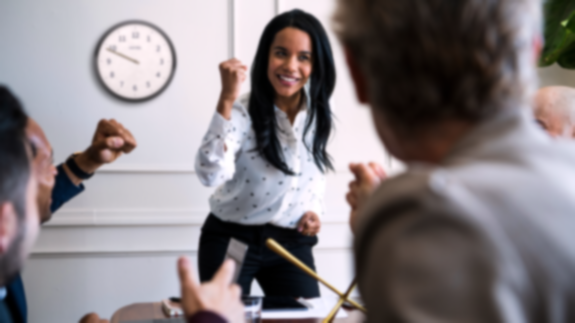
9:49
